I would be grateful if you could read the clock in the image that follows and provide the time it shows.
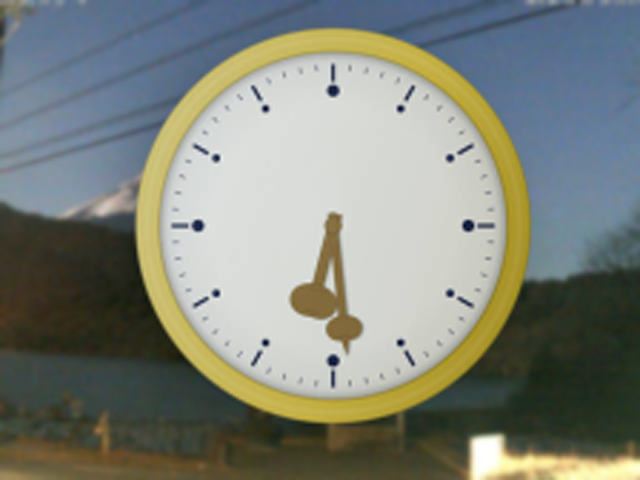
6:29
